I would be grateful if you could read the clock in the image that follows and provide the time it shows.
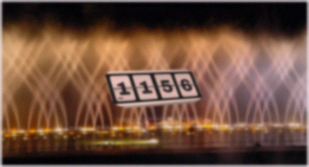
11:56
